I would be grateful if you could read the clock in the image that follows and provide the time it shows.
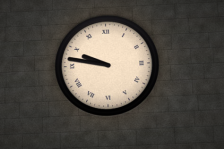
9:47
